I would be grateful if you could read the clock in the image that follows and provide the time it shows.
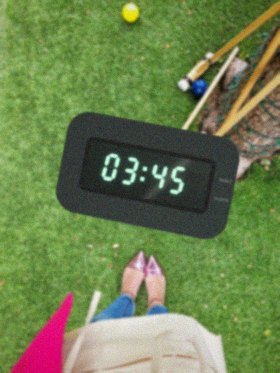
3:45
